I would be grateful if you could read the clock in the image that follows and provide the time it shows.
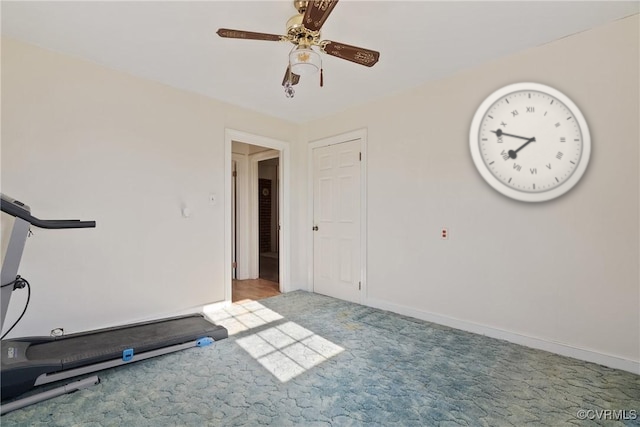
7:47
